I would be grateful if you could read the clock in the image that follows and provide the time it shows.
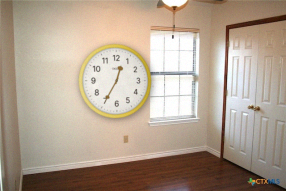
12:35
